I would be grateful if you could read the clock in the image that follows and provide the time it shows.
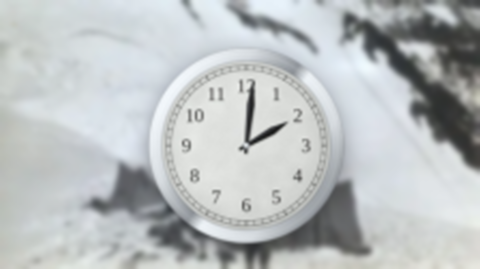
2:01
